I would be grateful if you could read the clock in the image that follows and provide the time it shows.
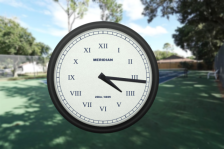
4:16
